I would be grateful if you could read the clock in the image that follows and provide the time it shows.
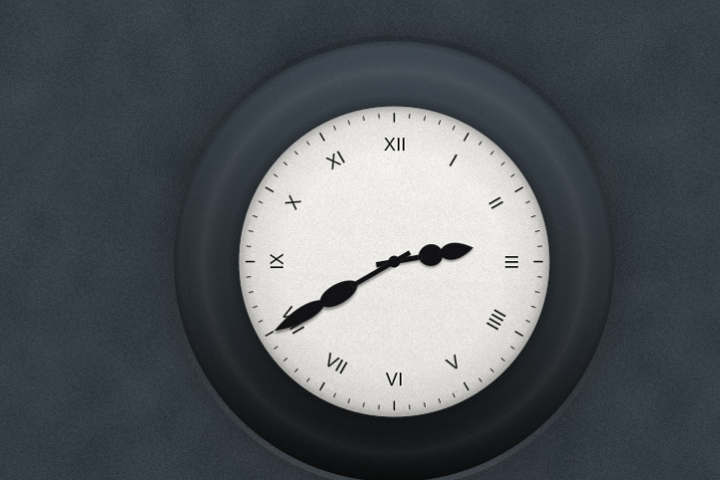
2:40
